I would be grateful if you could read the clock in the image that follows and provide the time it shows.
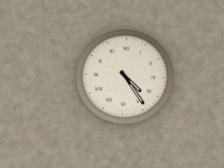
4:24
